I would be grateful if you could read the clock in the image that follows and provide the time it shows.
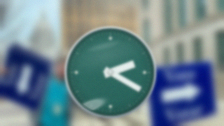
2:20
